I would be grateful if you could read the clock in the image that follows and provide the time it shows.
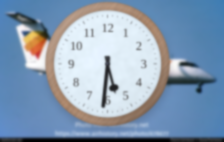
5:31
